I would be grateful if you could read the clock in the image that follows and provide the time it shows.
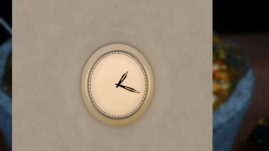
1:18
